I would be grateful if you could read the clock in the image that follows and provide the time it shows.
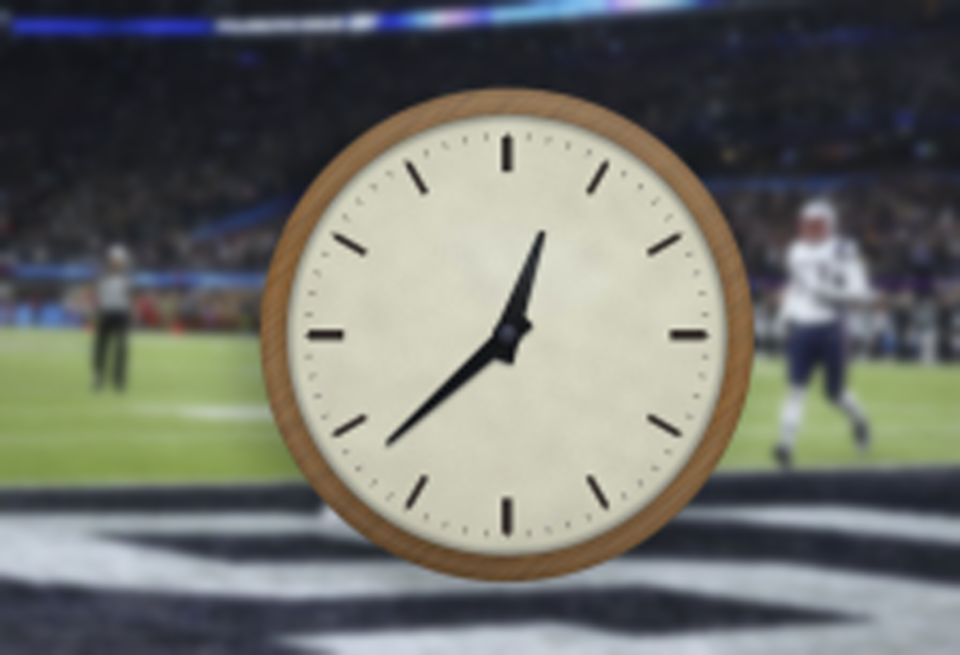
12:38
